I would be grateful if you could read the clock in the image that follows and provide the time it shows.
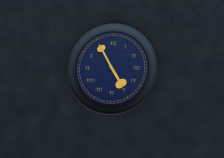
4:55
